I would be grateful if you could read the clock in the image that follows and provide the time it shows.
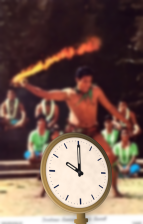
10:00
